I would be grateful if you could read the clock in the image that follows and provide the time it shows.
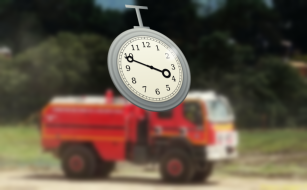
3:49
